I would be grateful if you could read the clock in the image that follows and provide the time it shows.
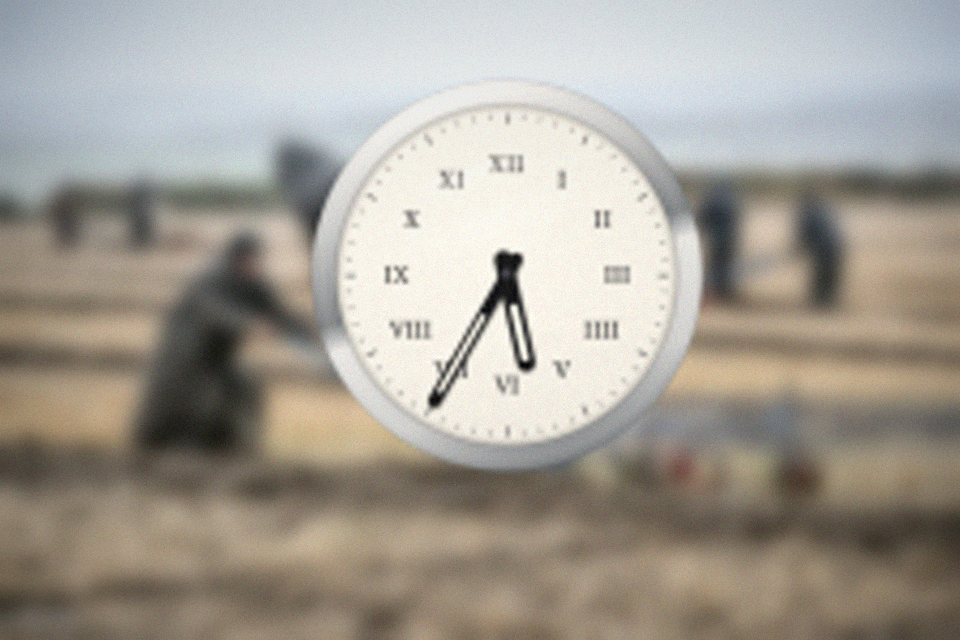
5:35
